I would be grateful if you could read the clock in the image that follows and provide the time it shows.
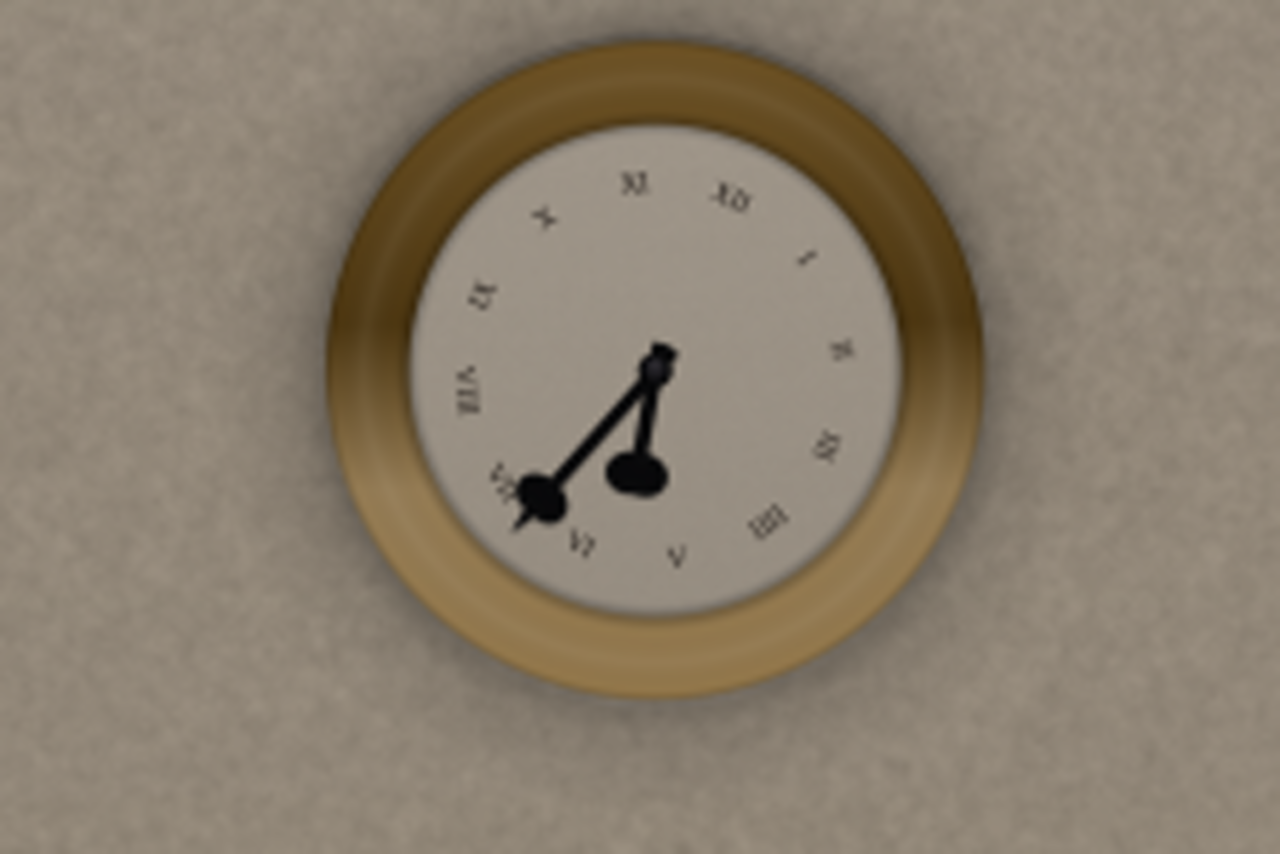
5:33
